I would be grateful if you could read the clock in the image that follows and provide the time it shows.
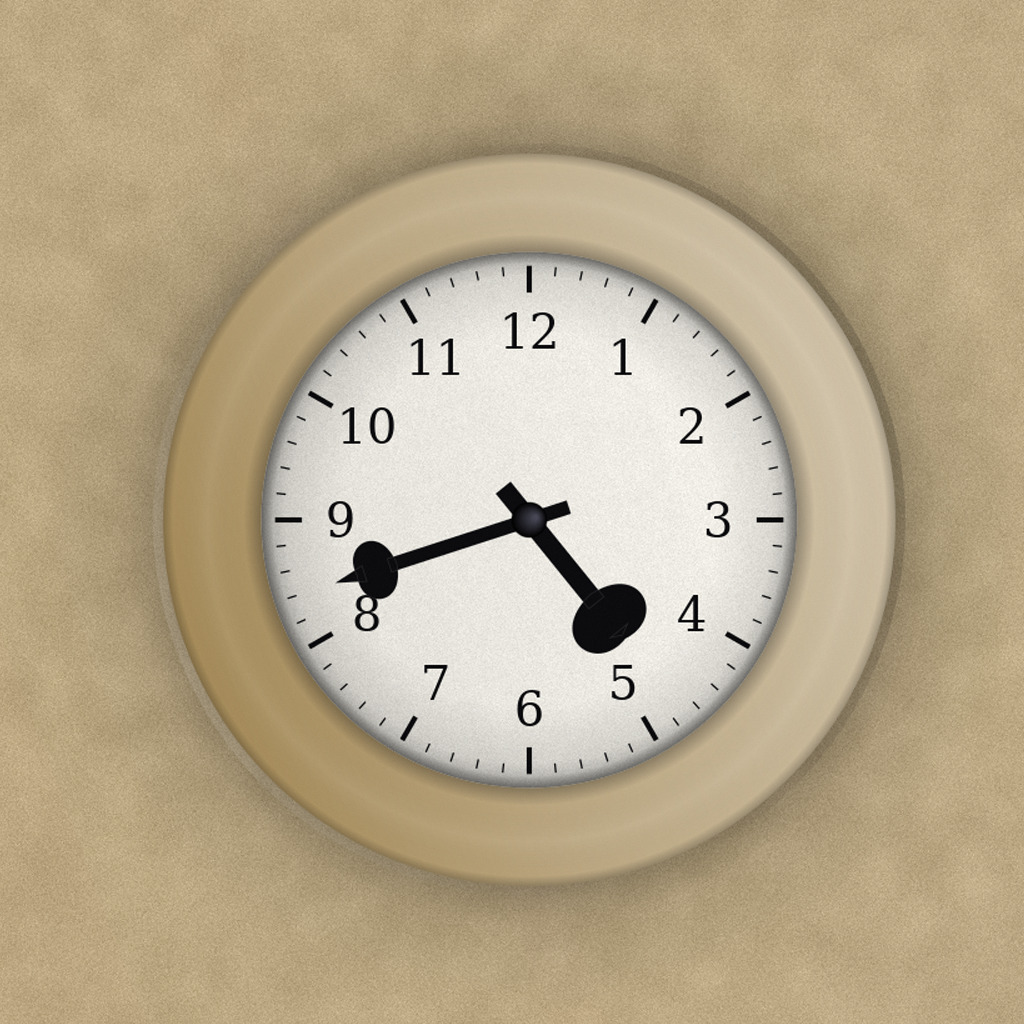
4:42
